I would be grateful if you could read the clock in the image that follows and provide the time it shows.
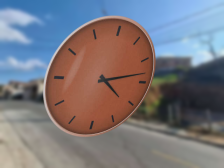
4:13
